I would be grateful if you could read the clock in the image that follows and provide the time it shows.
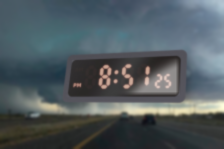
8:51:25
